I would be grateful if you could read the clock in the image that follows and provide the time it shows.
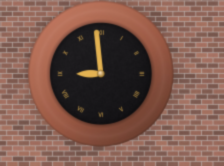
8:59
